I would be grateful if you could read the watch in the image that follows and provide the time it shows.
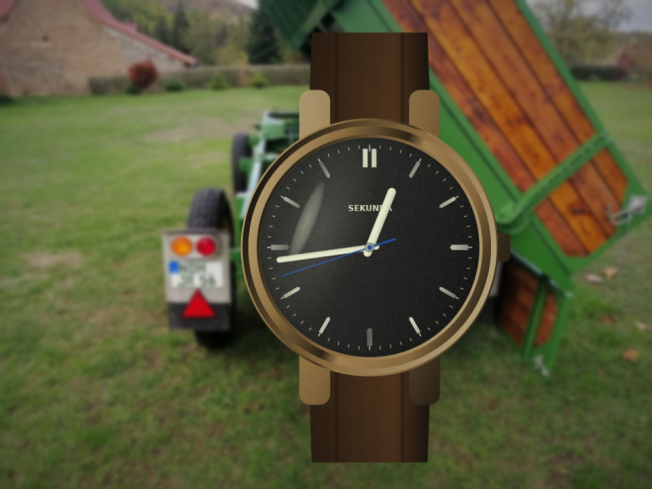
12:43:42
